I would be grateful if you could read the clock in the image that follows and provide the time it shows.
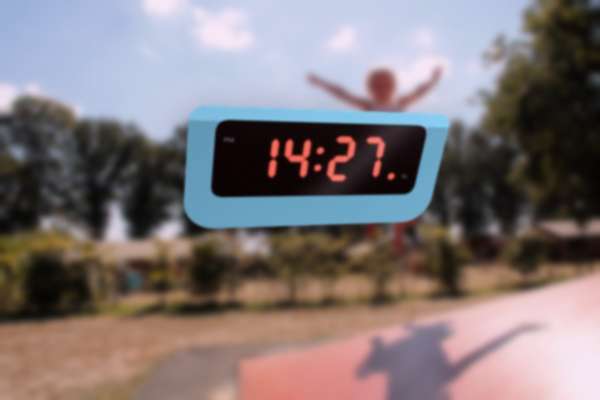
14:27
